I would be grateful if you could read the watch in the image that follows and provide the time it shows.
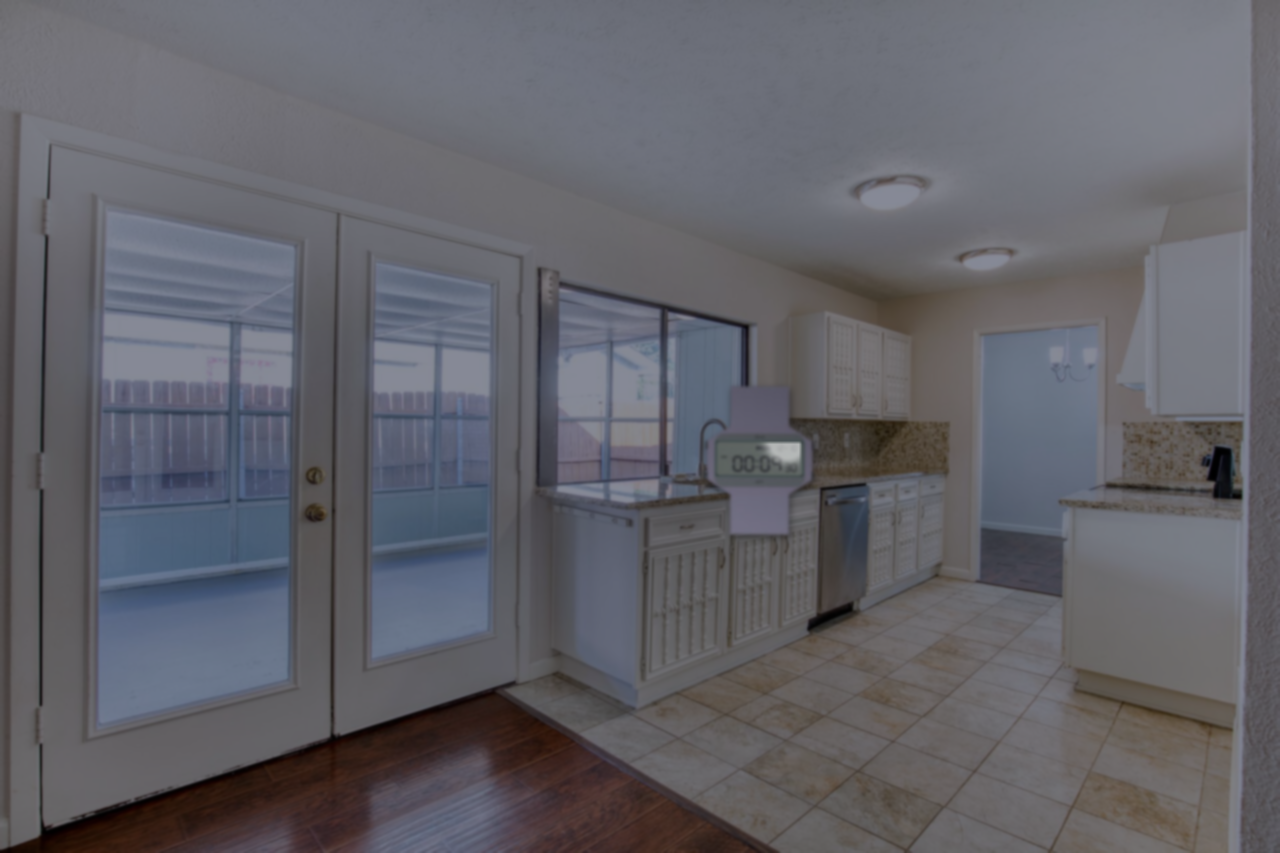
0:09
